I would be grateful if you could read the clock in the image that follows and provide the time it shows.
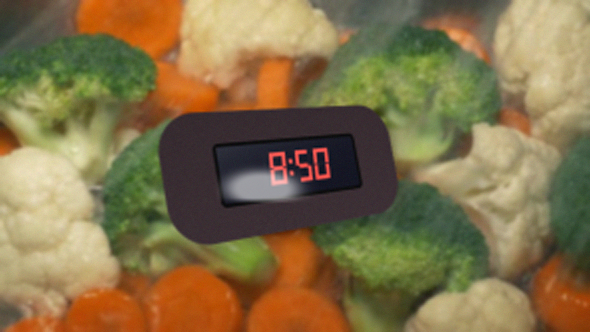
8:50
